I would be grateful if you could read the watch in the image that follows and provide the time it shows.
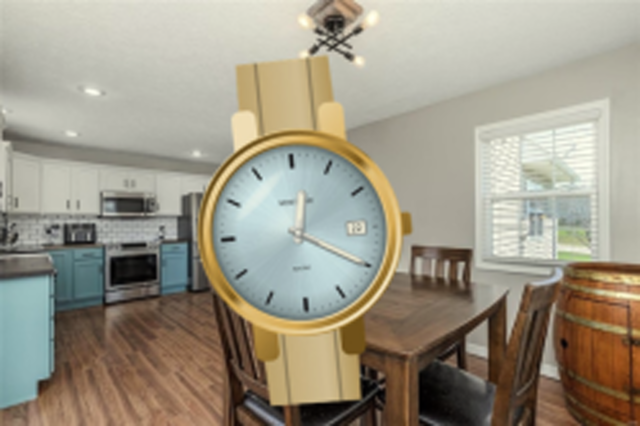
12:20
